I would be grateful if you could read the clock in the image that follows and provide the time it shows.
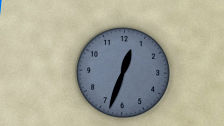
12:33
